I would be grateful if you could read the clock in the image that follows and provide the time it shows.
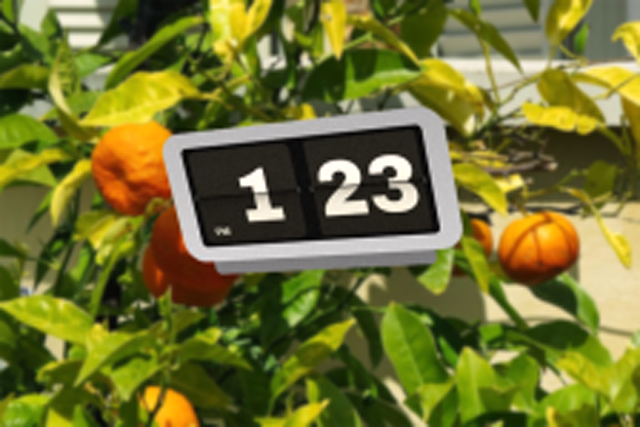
1:23
